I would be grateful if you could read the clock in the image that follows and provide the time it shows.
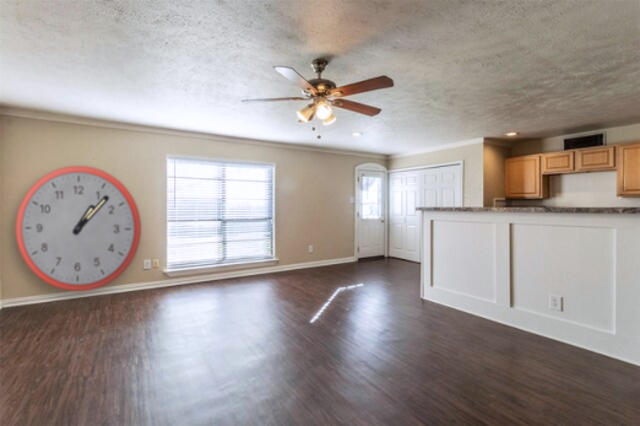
1:07
